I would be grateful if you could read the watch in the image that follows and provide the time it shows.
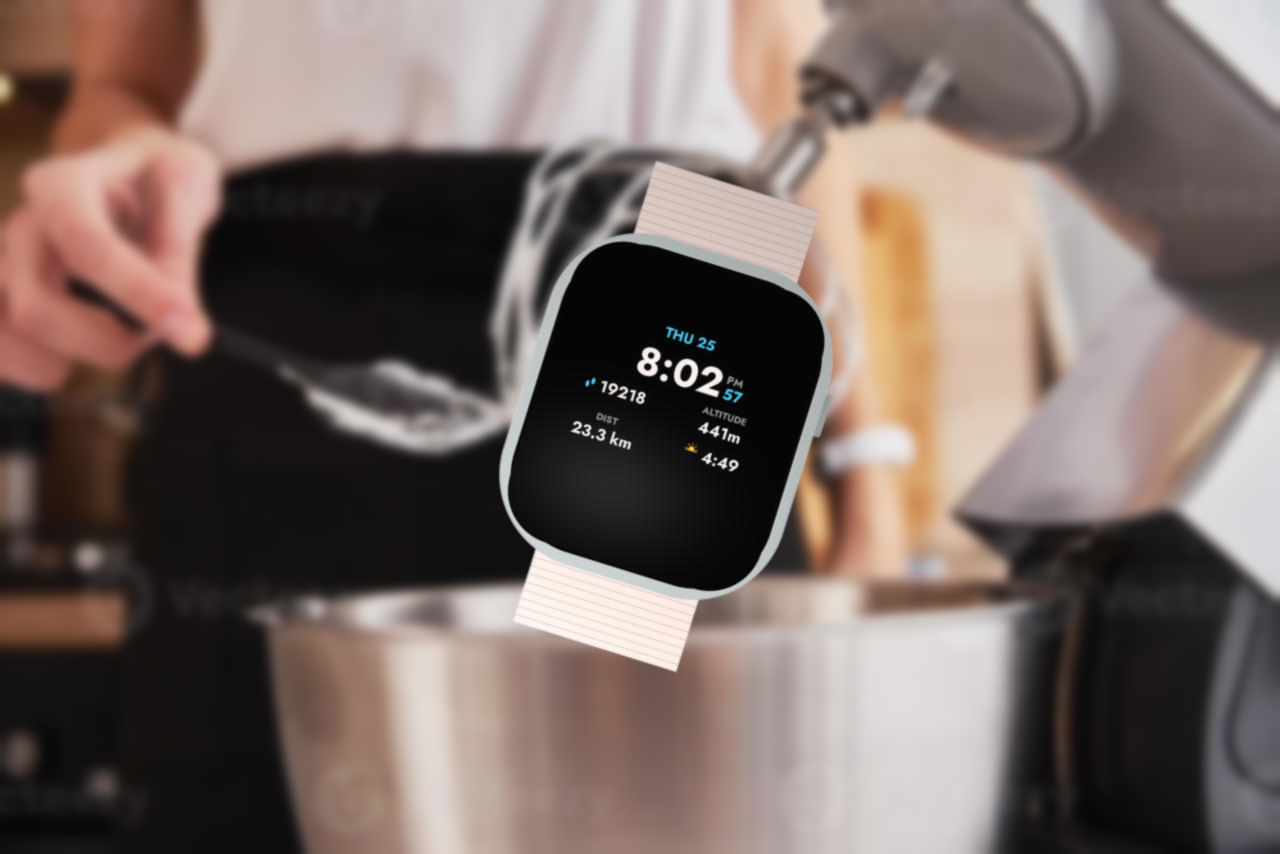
8:02:57
